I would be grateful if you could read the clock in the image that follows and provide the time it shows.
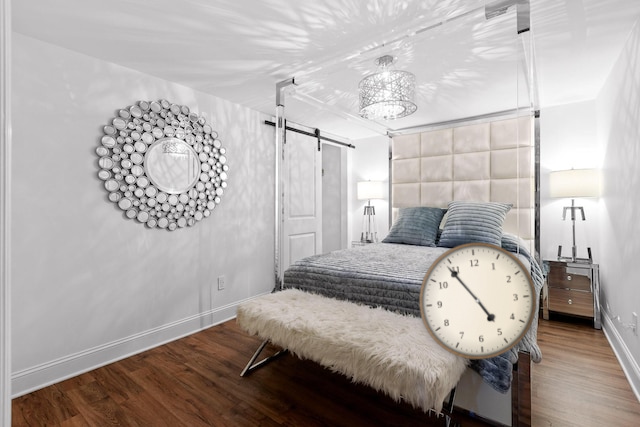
4:54
